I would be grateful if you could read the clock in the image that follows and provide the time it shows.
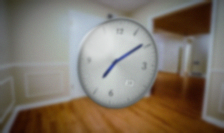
7:09
